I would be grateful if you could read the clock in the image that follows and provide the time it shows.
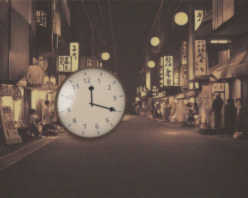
12:20
